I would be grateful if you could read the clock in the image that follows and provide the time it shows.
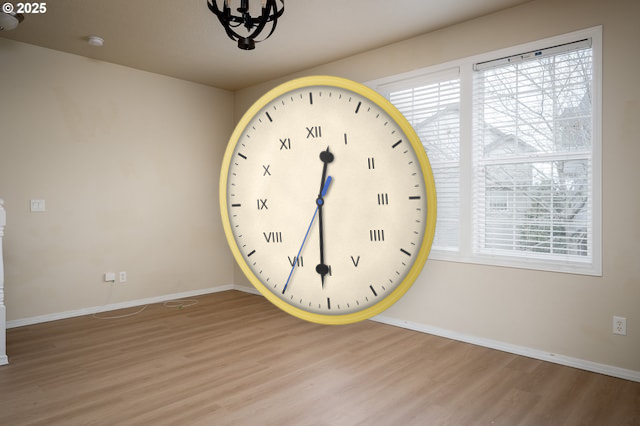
12:30:35
